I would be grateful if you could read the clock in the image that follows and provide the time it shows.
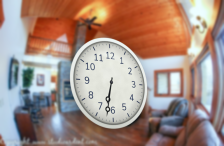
6:32
